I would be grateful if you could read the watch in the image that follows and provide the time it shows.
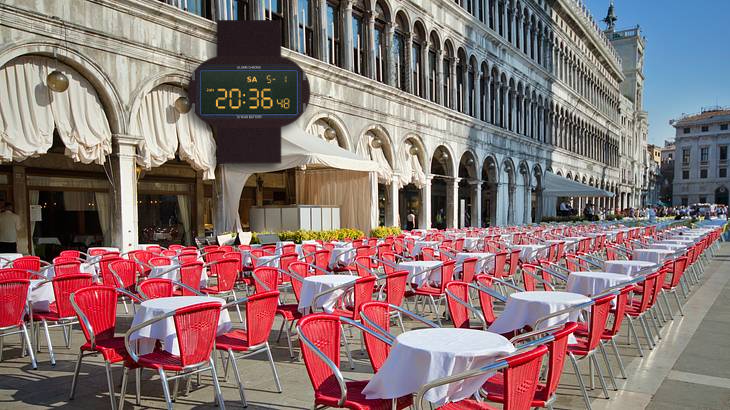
20:36:48
